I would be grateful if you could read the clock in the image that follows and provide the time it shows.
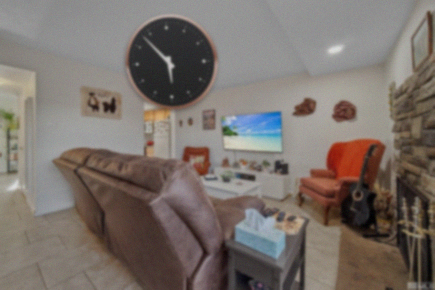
5:53
